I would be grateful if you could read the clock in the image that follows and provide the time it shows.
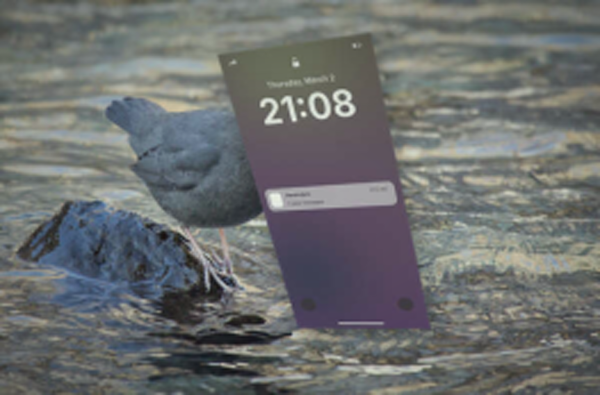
21:08
